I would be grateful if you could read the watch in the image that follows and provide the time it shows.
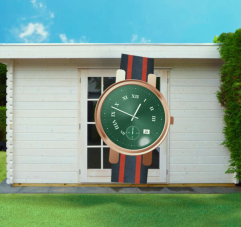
12:48
